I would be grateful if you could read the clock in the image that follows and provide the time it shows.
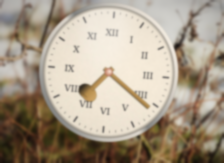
7:21
